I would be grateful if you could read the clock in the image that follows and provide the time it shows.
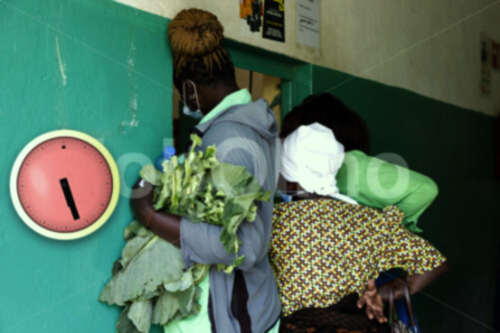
5:27
